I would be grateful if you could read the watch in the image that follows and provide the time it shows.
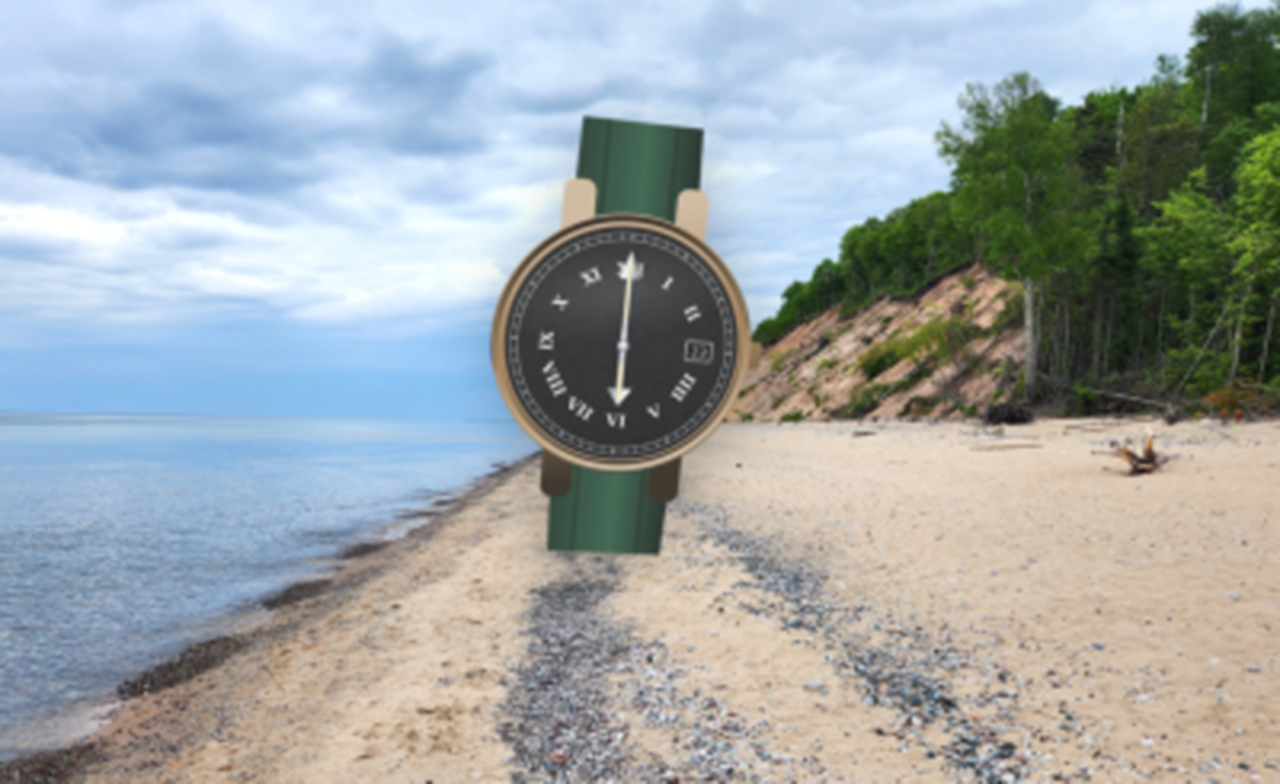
6:00
